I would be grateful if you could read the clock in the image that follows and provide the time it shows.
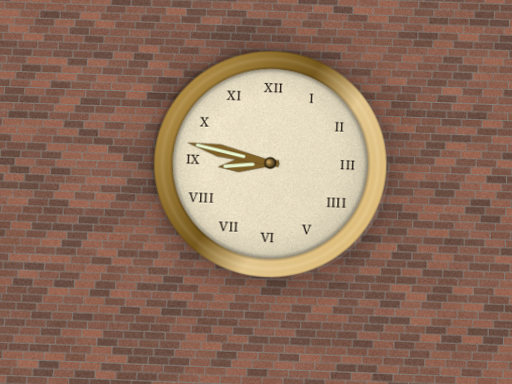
8:47
